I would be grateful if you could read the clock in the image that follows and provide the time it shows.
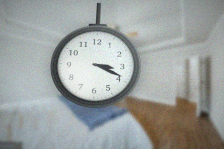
3:19
